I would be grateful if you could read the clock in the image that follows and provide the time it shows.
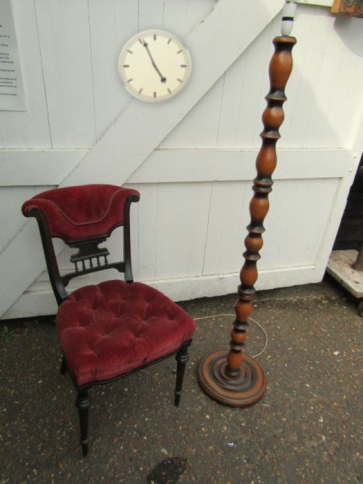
4:56
